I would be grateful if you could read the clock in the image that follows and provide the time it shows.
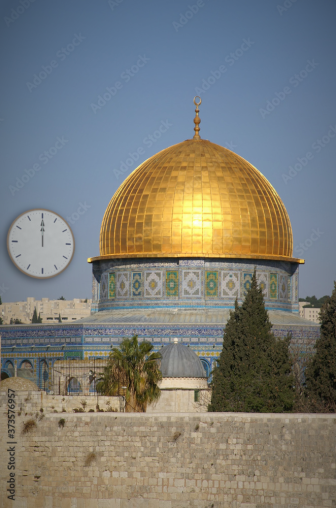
12:00
